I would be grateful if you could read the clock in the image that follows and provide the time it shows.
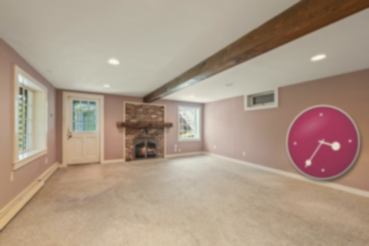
3:36
